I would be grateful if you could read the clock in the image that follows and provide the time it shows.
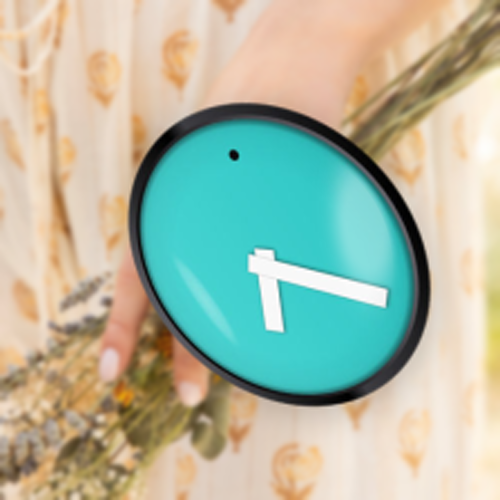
6:18
